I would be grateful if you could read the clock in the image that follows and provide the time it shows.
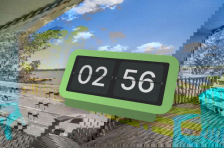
2:56
